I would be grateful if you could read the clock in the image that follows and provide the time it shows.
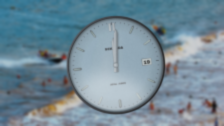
12:01
